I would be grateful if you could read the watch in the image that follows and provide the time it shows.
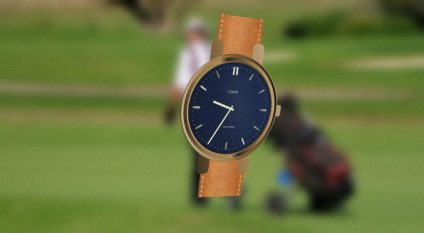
9:35
